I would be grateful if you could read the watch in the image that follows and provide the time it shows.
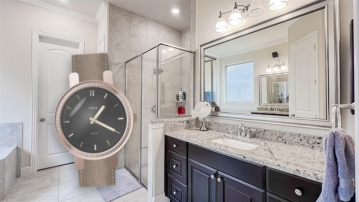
1:20
